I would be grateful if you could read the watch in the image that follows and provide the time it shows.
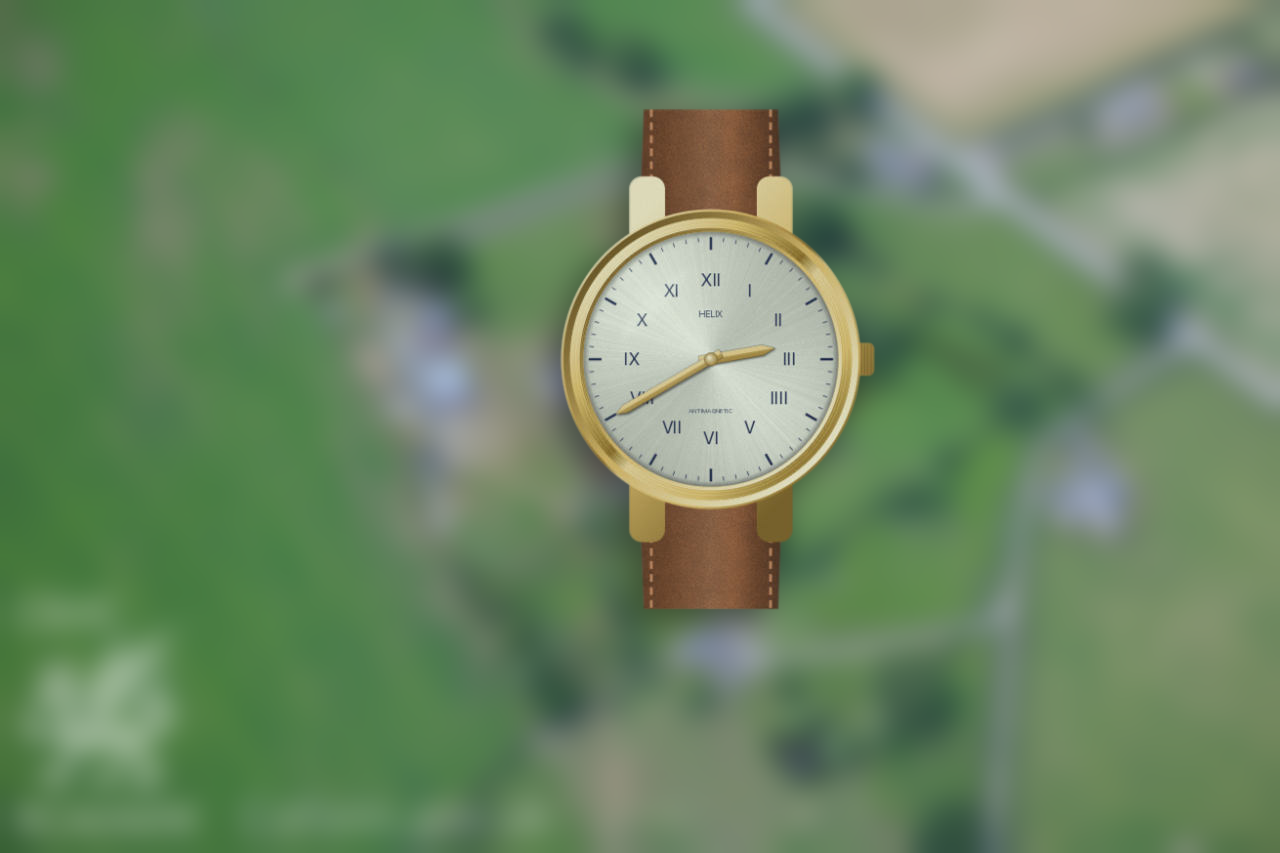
2:40
